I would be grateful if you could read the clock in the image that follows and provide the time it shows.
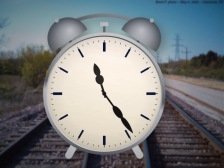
11:24
